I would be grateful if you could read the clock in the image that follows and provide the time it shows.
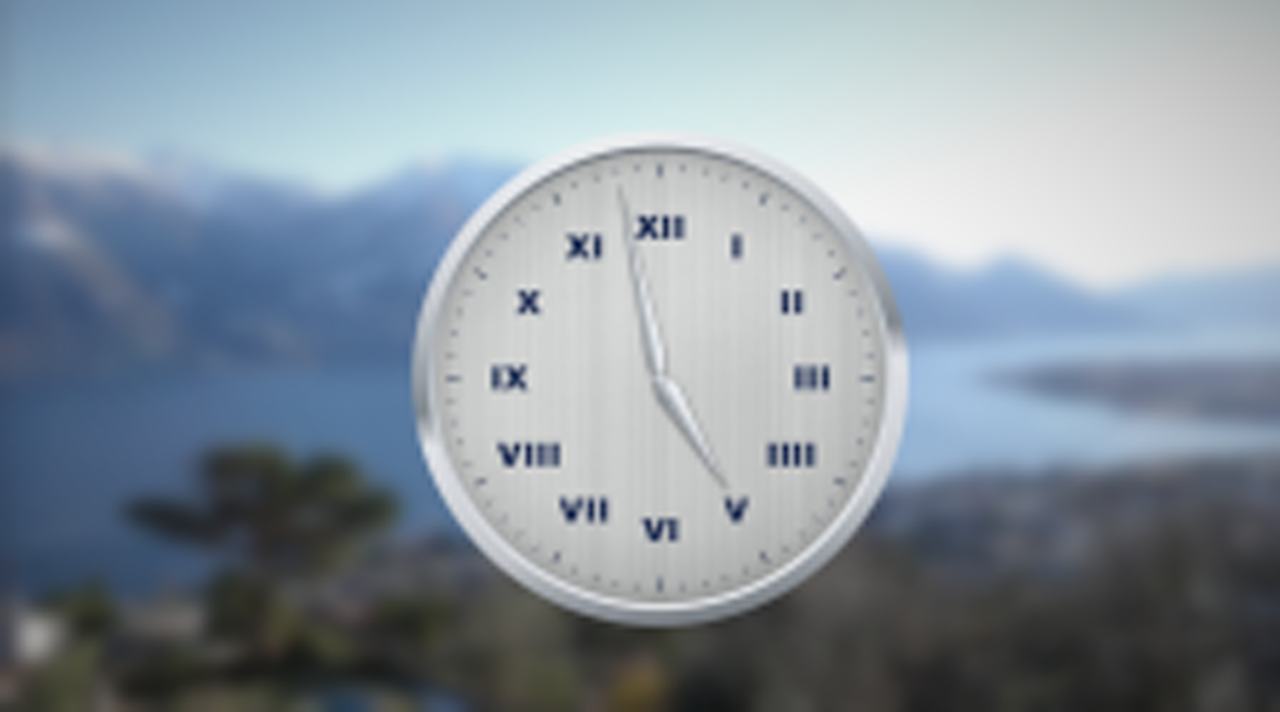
4:58
